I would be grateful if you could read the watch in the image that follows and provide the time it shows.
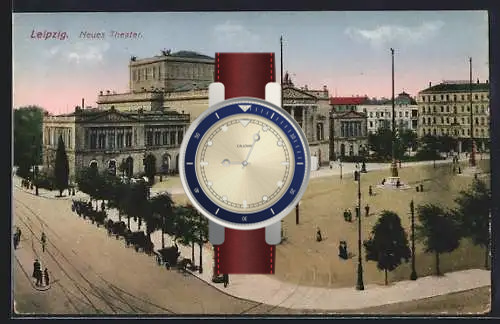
9:04
